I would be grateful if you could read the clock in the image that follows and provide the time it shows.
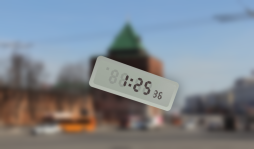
1:25:36
